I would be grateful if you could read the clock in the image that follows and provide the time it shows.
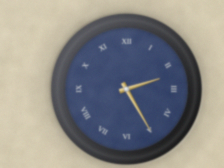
2:25
